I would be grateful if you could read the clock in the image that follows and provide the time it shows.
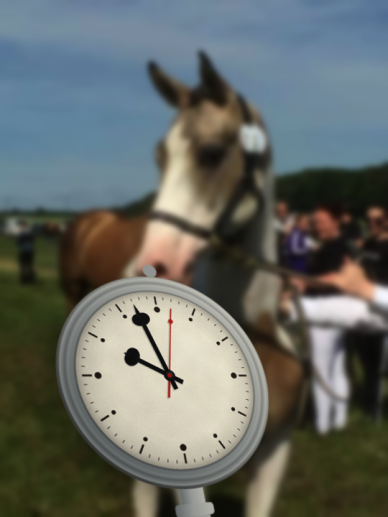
9:57:02
